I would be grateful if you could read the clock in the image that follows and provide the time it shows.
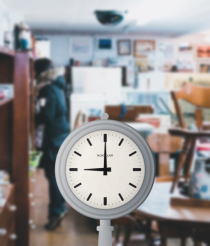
9:00
